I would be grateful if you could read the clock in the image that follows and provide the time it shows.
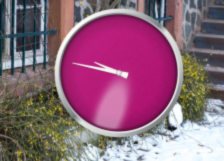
9:47
